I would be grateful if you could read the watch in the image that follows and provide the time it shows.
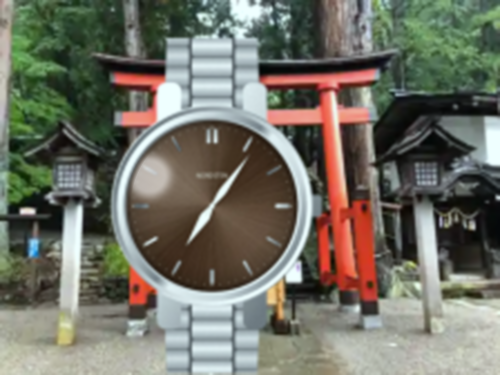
7:06
